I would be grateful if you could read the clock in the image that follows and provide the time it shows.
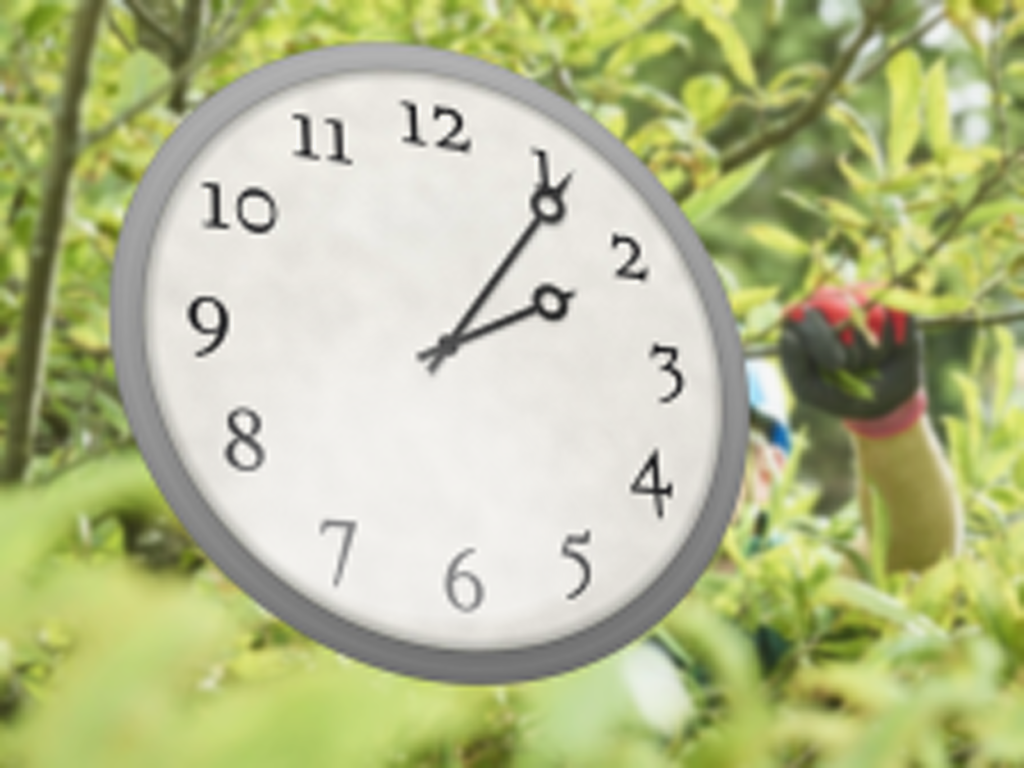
2:06
